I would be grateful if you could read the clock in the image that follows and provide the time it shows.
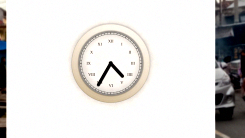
4:35
